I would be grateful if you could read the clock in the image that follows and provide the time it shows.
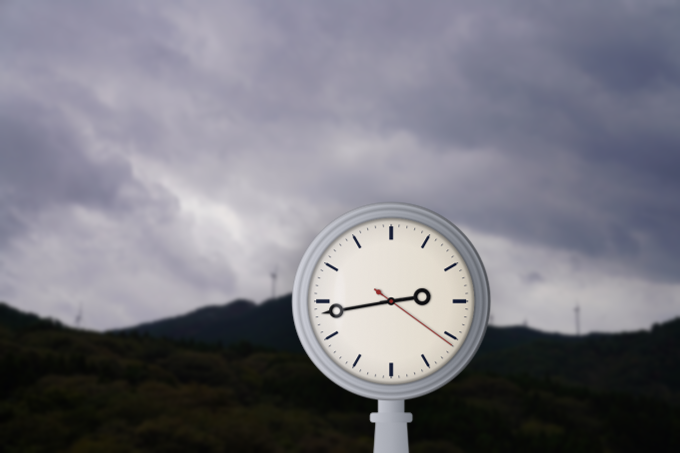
2:43:21
